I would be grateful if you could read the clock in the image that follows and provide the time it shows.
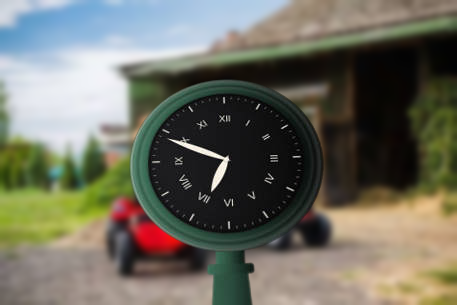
6:49
